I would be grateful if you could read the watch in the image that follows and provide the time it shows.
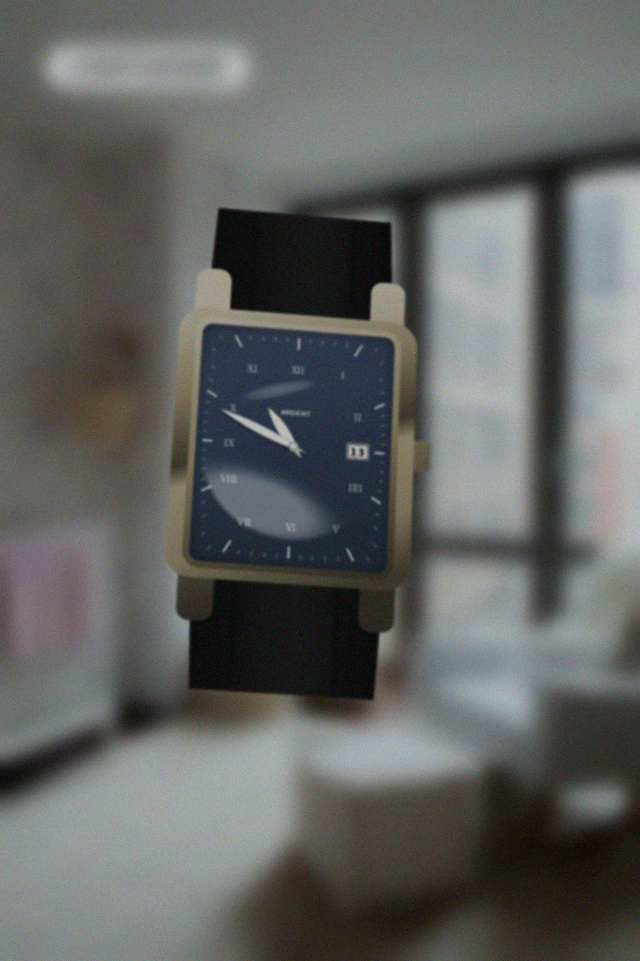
10:49
